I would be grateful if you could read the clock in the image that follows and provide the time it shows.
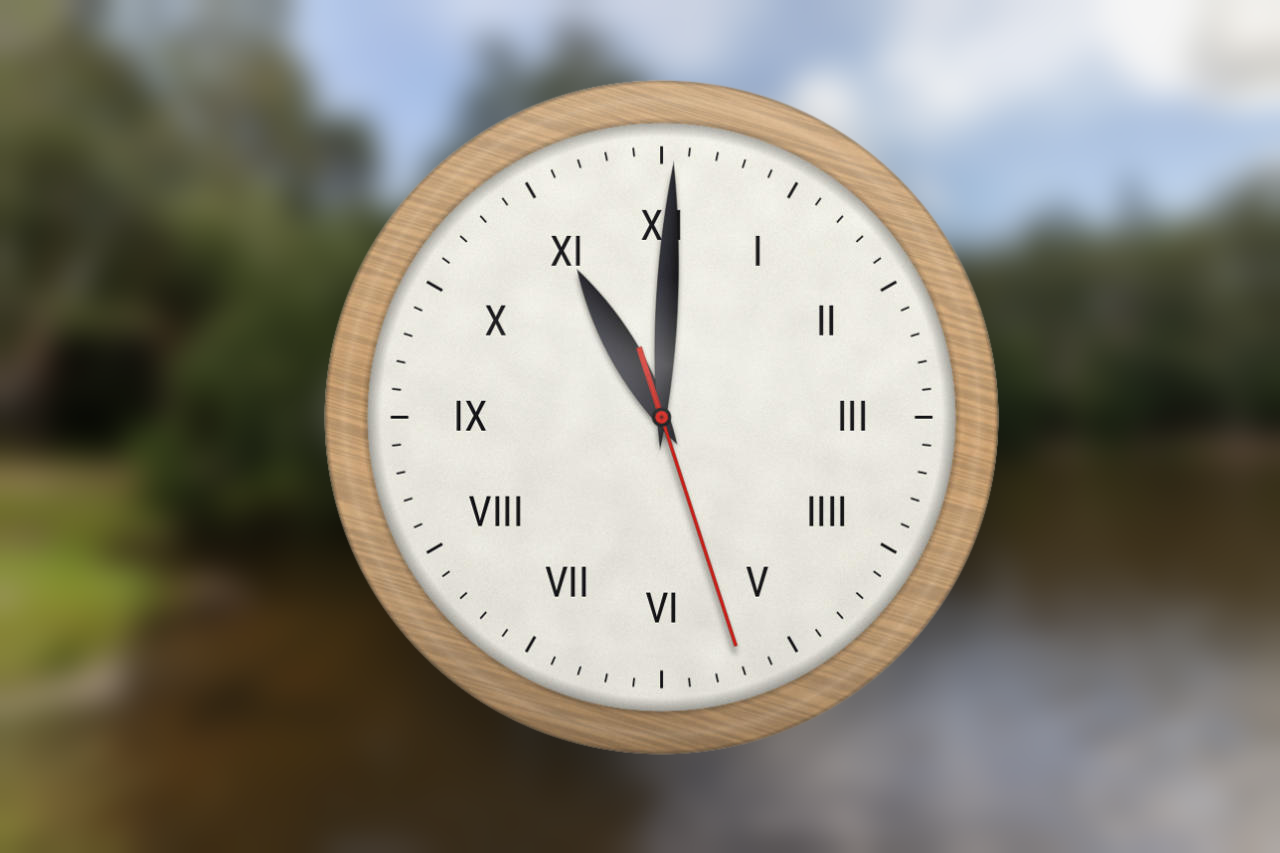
11:00:27
